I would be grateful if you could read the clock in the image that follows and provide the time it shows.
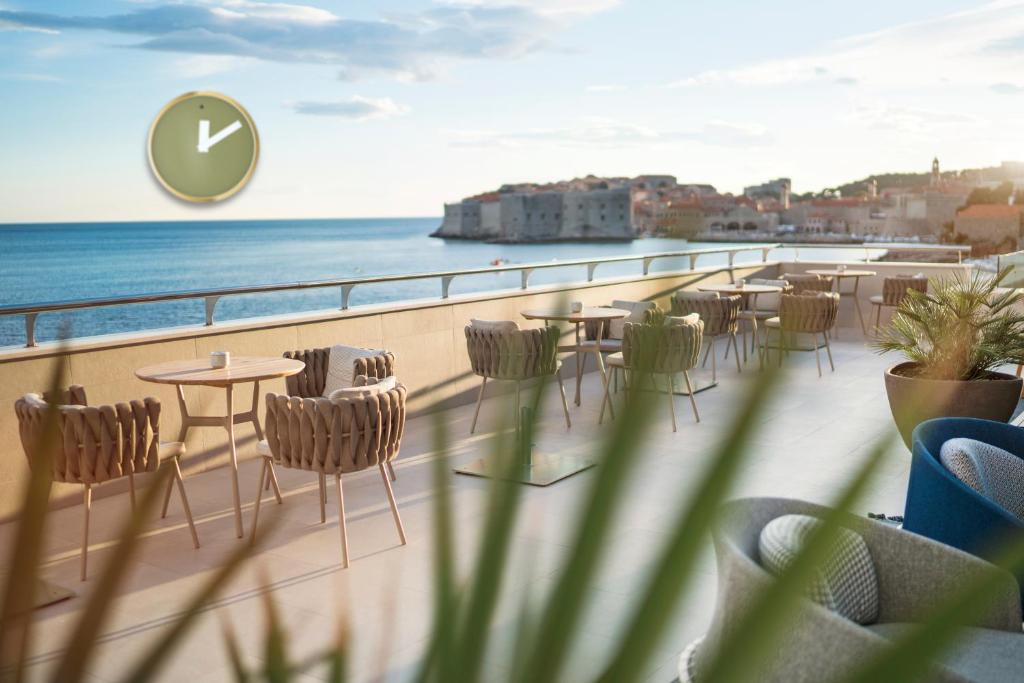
12:10
